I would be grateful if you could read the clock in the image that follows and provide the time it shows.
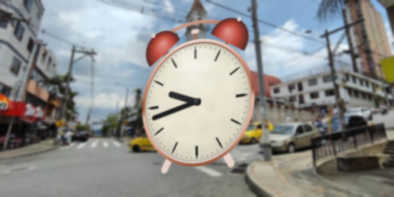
9:43
